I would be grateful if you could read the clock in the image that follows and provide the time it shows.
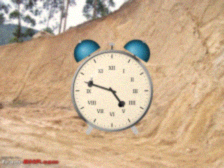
4:48
